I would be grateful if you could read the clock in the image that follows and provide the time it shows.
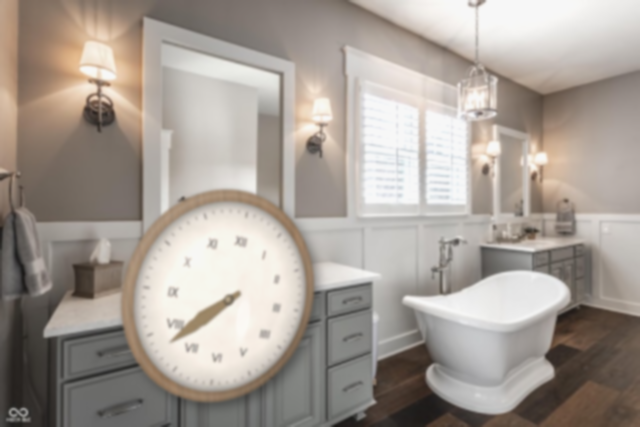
7:38
